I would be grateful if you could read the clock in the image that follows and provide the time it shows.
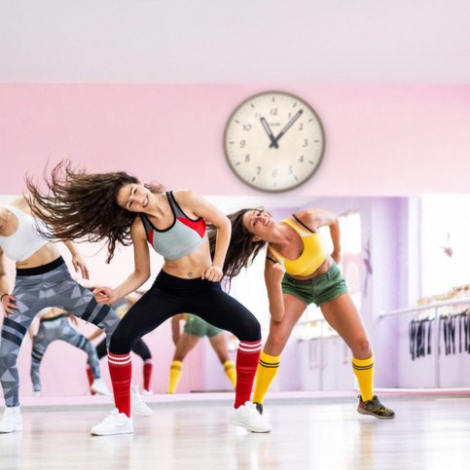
11:07
